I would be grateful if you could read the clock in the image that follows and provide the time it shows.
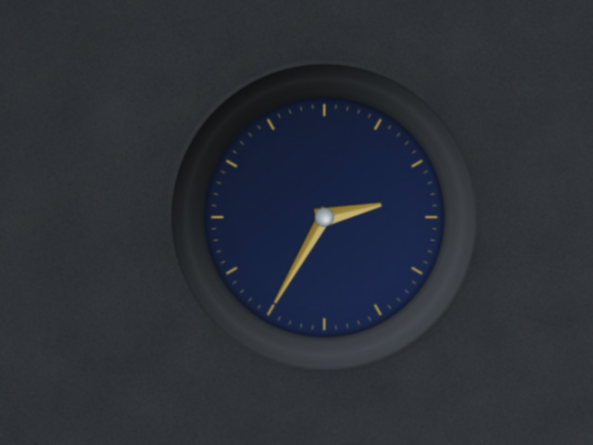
2:35
